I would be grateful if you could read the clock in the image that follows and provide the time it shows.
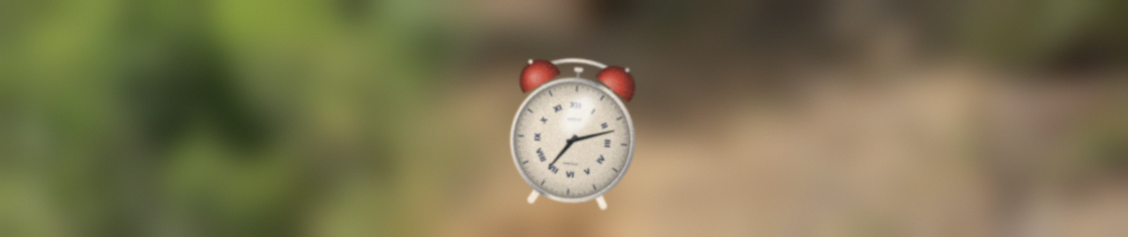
7:12
